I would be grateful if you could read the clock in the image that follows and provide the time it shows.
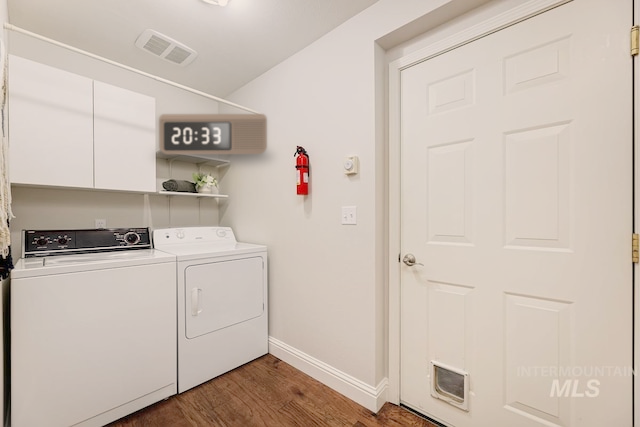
20:33
